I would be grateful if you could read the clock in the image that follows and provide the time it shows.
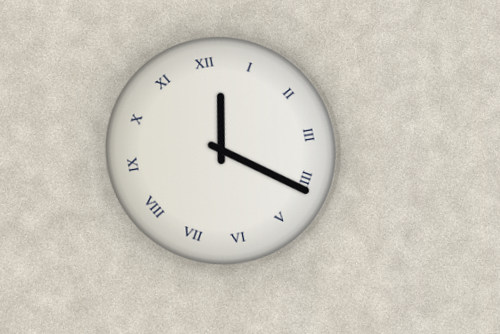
12:21
